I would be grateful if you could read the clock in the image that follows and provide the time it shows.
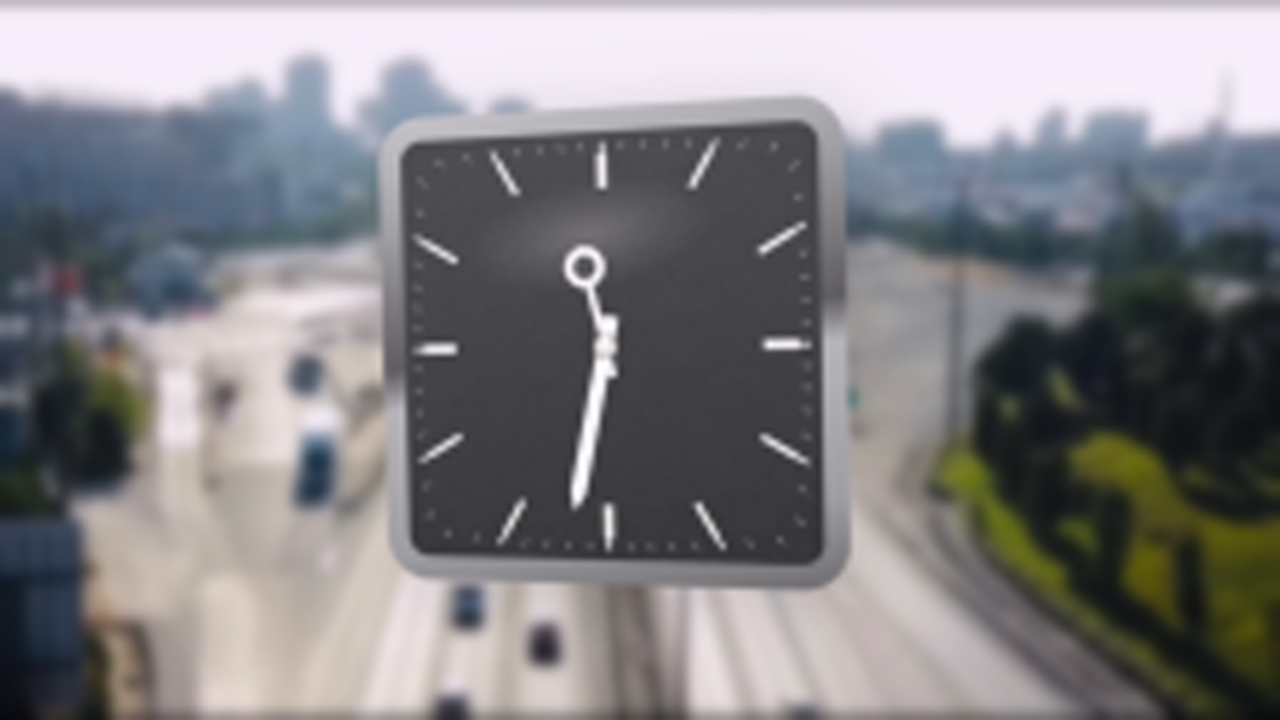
11:32
